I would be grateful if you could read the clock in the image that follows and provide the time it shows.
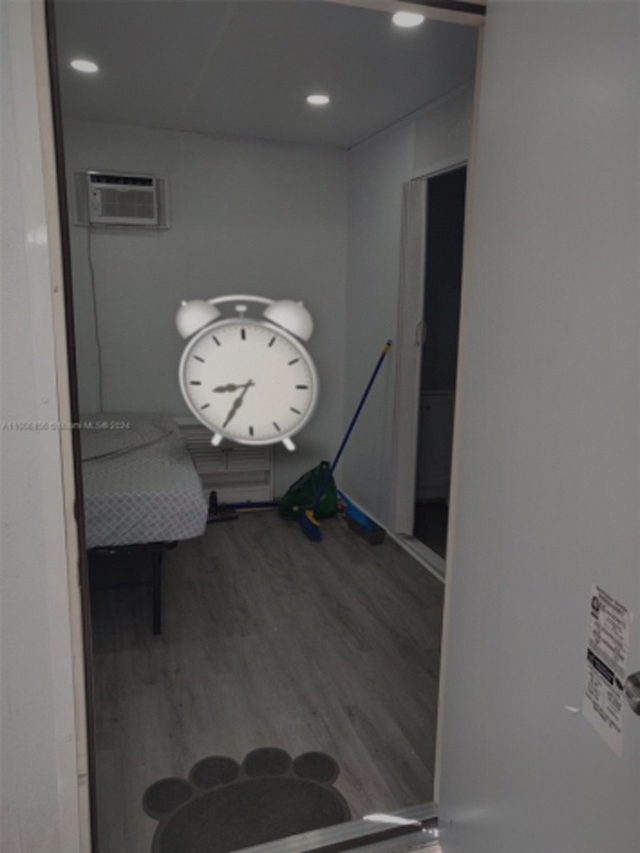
8:35
